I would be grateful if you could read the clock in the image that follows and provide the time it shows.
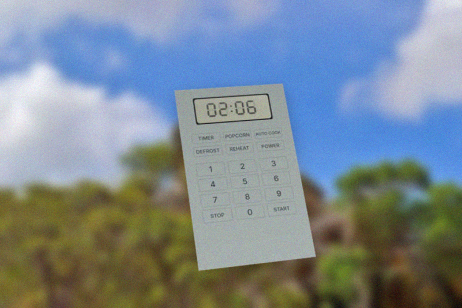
2:06
